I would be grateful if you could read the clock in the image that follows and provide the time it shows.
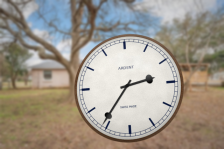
2:36
